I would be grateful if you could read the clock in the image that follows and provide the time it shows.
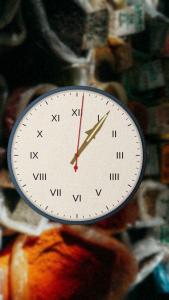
1:06:01
